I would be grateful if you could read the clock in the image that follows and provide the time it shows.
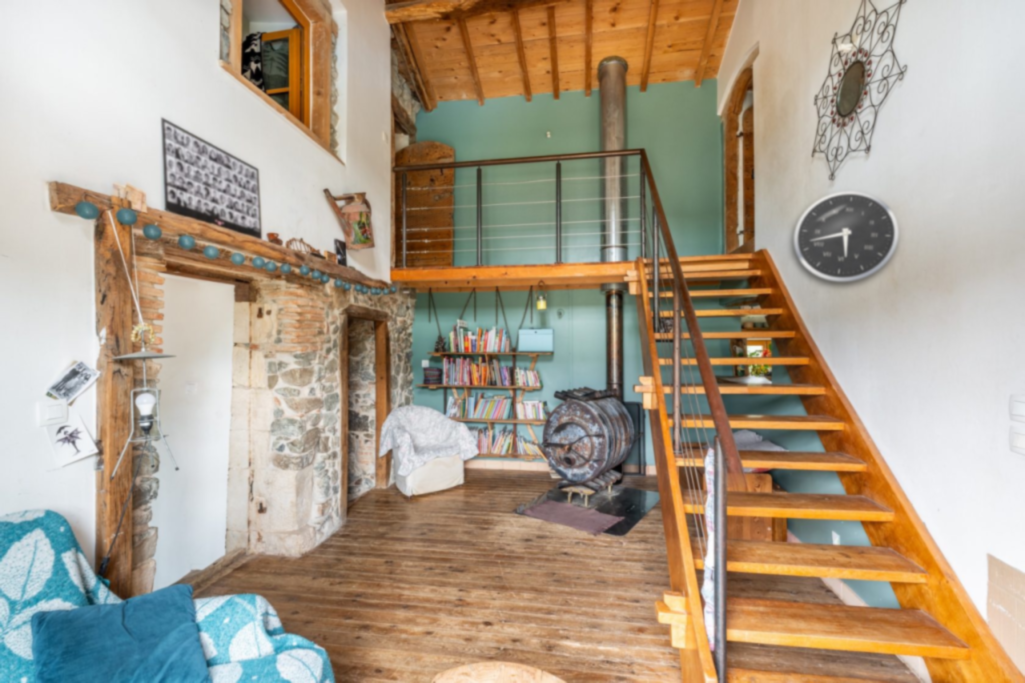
5:42
